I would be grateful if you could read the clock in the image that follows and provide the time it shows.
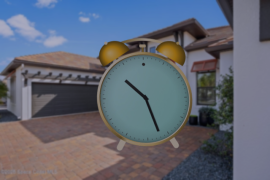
10:27
